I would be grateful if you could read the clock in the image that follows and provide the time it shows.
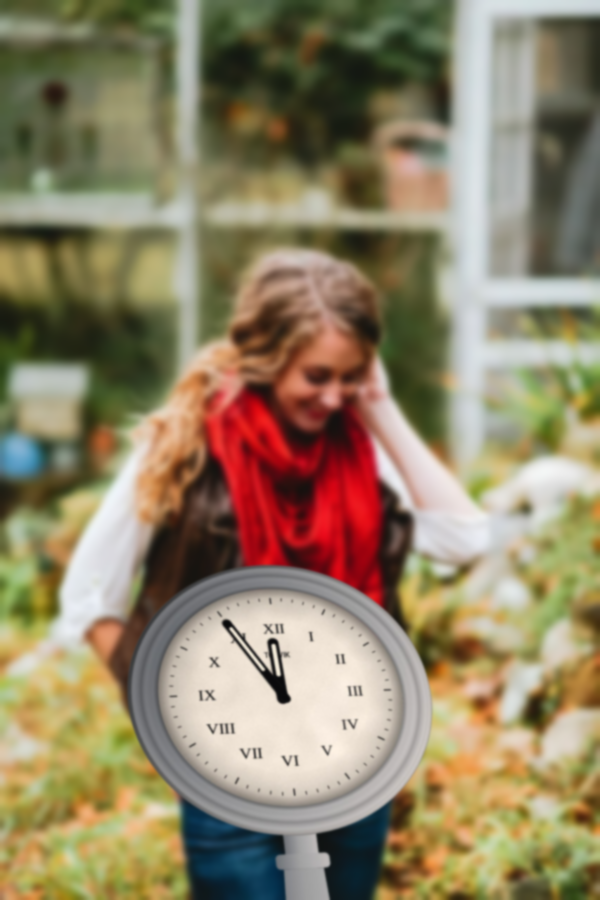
11:55
